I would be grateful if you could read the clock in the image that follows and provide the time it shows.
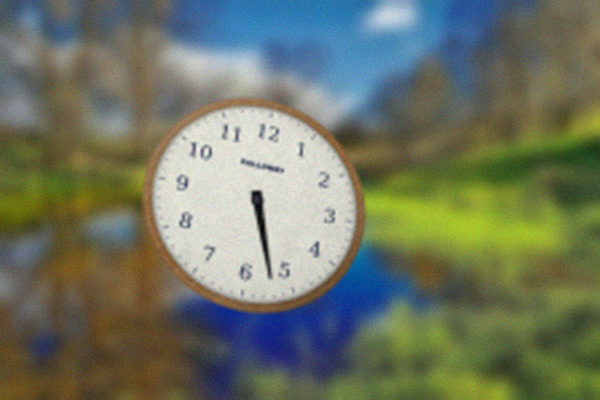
5:27
